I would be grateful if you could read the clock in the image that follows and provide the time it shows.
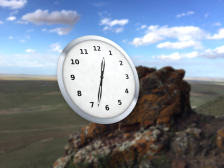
12:33
